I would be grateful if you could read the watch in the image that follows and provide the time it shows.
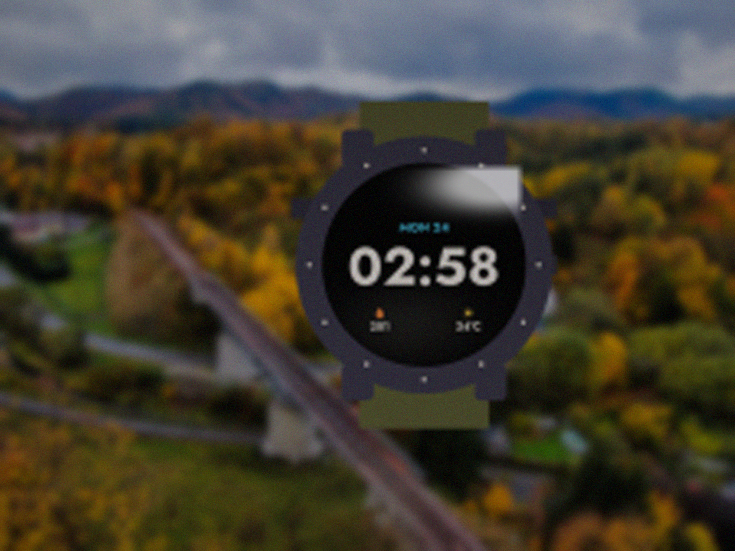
2:58
